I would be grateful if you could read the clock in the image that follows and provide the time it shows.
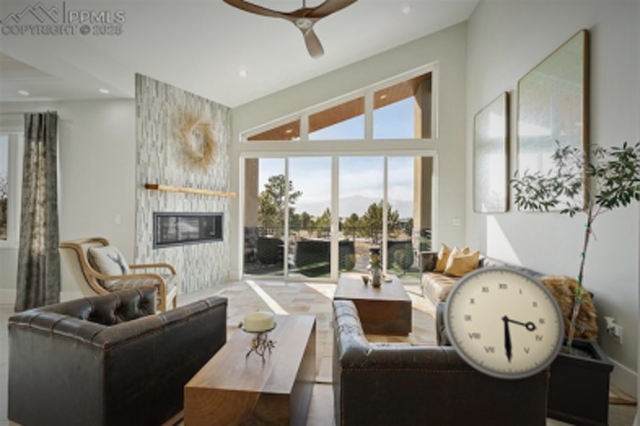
3:30
